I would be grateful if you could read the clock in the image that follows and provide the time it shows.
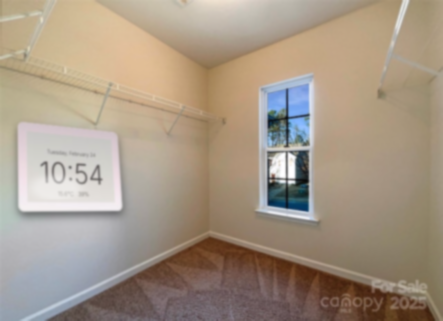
10:54
